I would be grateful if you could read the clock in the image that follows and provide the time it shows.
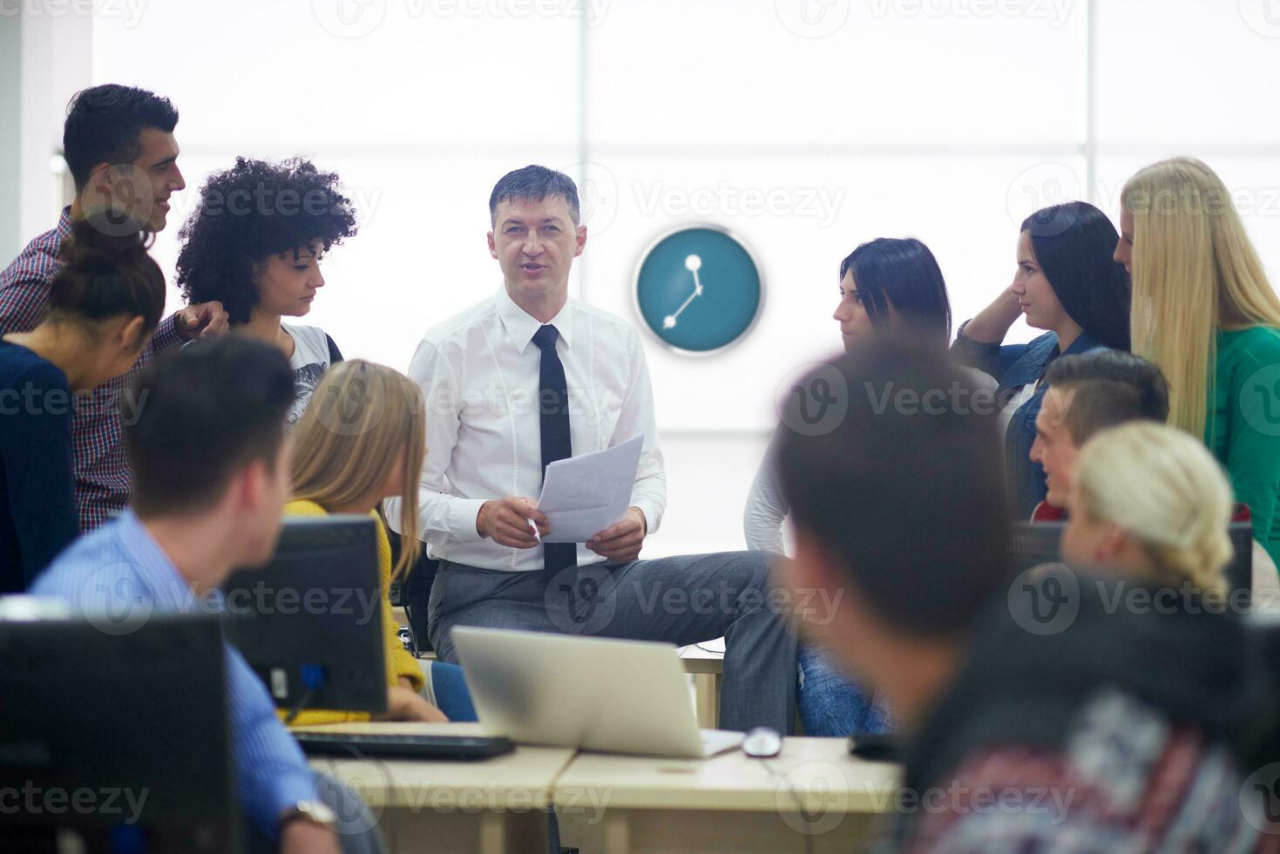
11:37
